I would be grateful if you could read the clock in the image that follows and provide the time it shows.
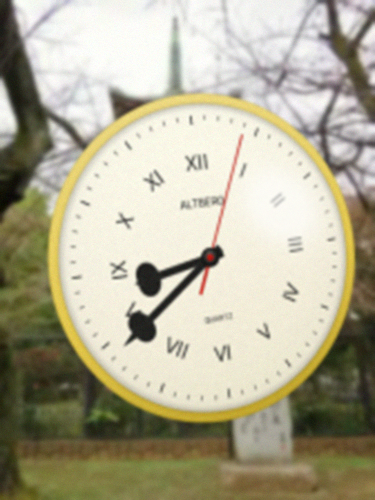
8:39:04
